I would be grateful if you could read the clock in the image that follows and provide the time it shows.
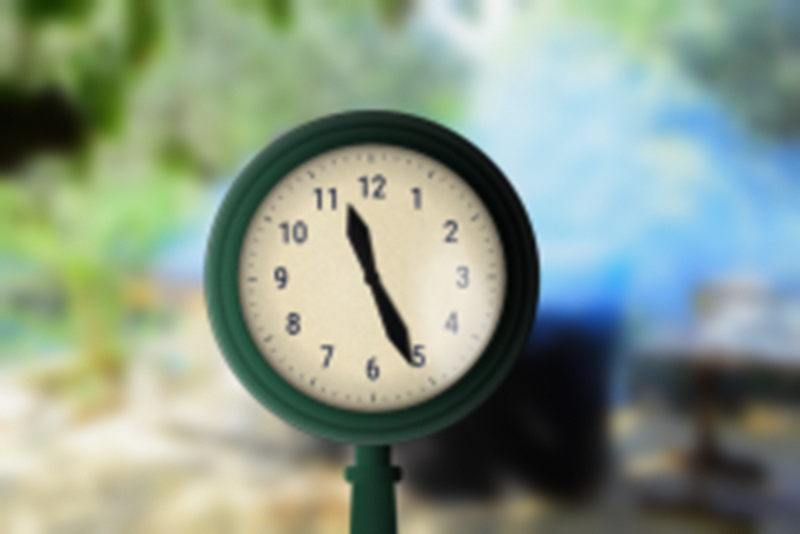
11:26
